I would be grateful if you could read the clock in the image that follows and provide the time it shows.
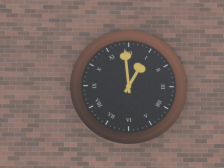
12:59
